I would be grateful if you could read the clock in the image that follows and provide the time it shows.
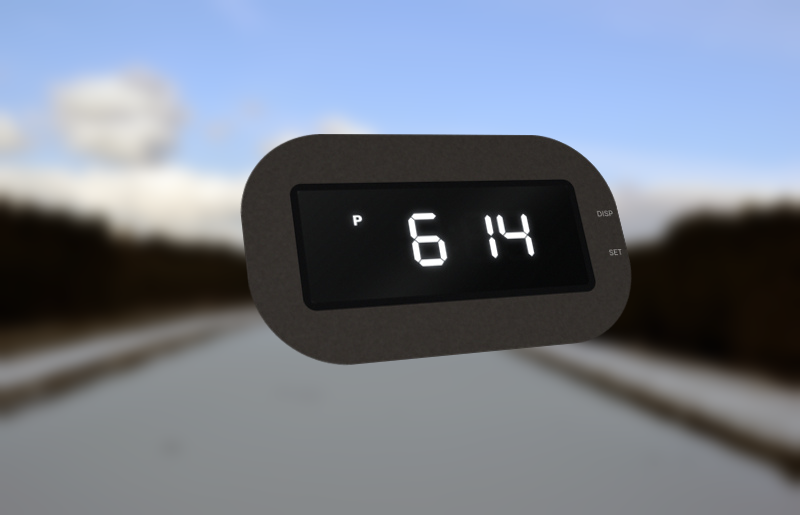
6:14
